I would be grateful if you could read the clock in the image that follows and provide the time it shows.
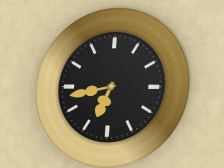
6:43
